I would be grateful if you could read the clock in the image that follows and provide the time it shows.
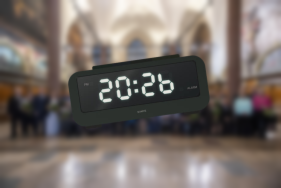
20:26
